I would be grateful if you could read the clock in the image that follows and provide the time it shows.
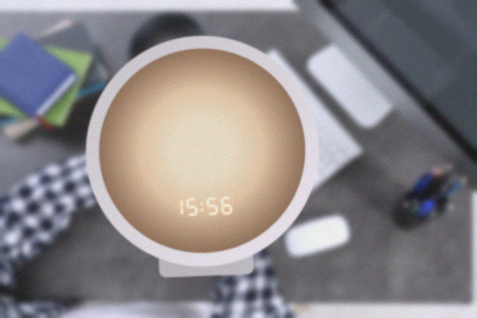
15:56
